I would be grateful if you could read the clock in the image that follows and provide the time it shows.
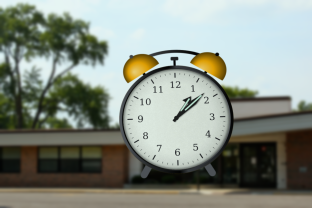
1:08
